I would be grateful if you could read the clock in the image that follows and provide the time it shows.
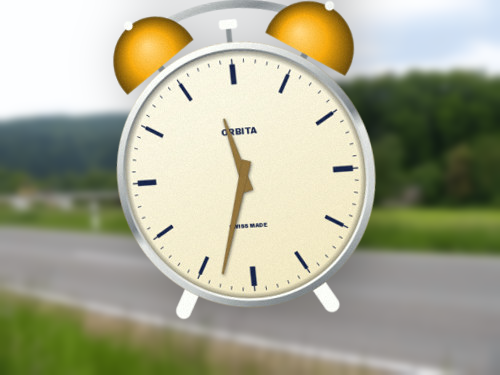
11:33
